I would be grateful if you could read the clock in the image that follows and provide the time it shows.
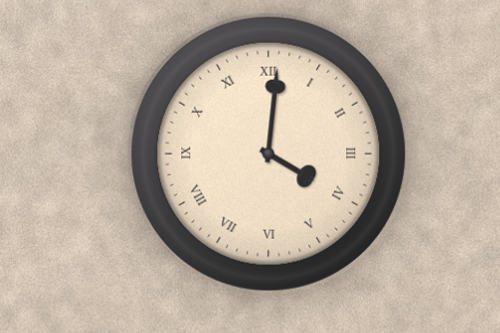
4:01
